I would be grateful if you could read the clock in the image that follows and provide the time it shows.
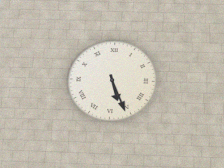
5:26
